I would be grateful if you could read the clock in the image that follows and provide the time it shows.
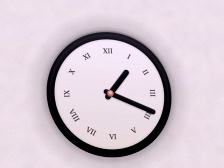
1:19
